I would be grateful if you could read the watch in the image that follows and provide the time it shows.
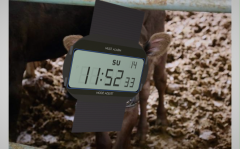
11:52:33
